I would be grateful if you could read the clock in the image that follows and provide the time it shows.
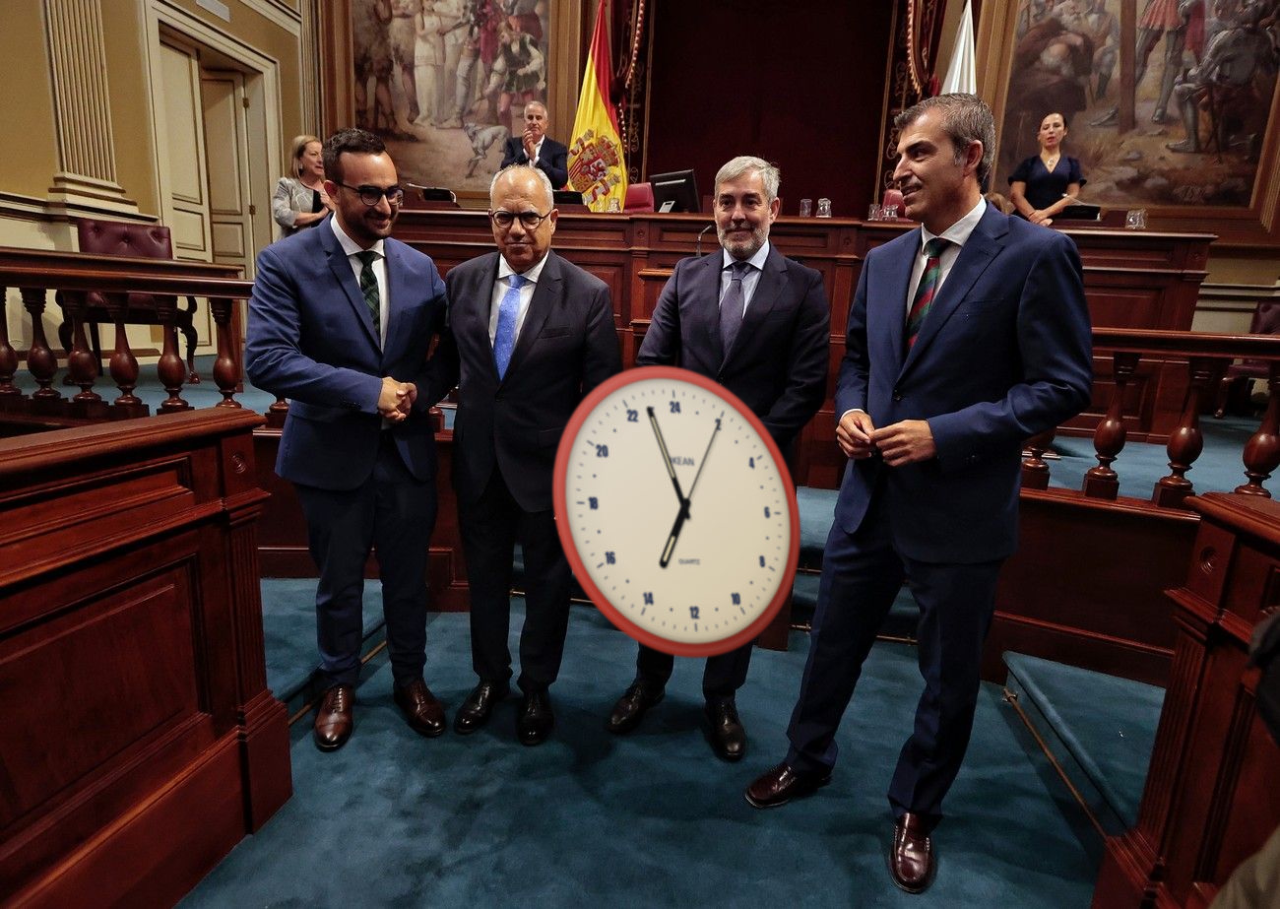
13:57:05
